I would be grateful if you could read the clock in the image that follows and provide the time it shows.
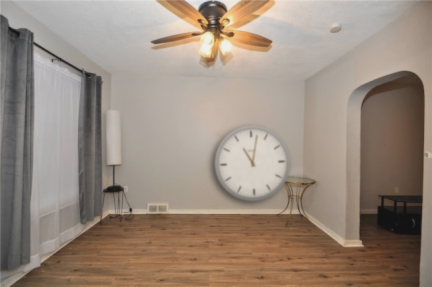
11:02
